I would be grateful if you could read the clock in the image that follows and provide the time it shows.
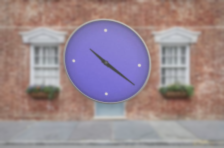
10:21
